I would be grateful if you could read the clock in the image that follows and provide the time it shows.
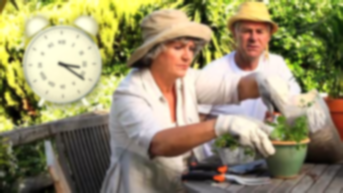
3:21
